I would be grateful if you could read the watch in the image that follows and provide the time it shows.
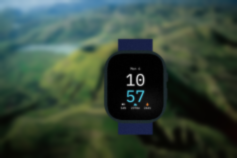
10:57
